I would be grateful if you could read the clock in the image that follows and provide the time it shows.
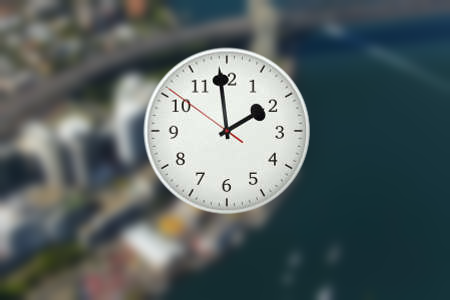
1:58:51
